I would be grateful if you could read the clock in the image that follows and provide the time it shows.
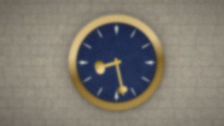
8:28
